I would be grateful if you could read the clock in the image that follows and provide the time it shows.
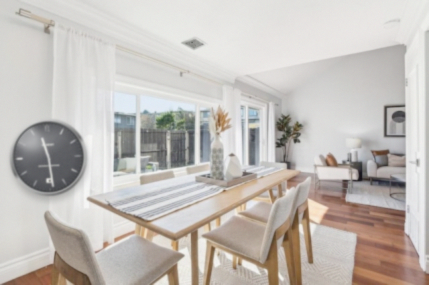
11:29
